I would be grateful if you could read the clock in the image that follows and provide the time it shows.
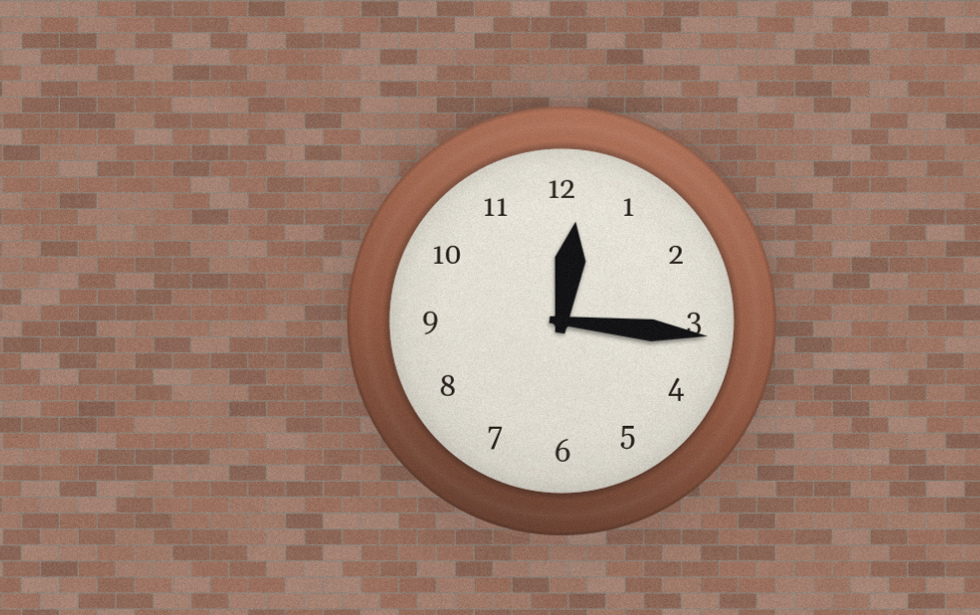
12:16
